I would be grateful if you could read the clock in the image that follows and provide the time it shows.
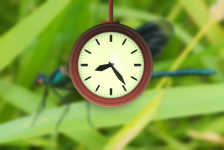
8:24
